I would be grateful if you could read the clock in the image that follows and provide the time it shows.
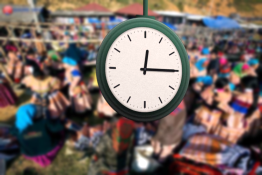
12:15
